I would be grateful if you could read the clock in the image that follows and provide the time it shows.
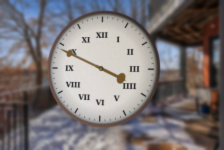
3:49
